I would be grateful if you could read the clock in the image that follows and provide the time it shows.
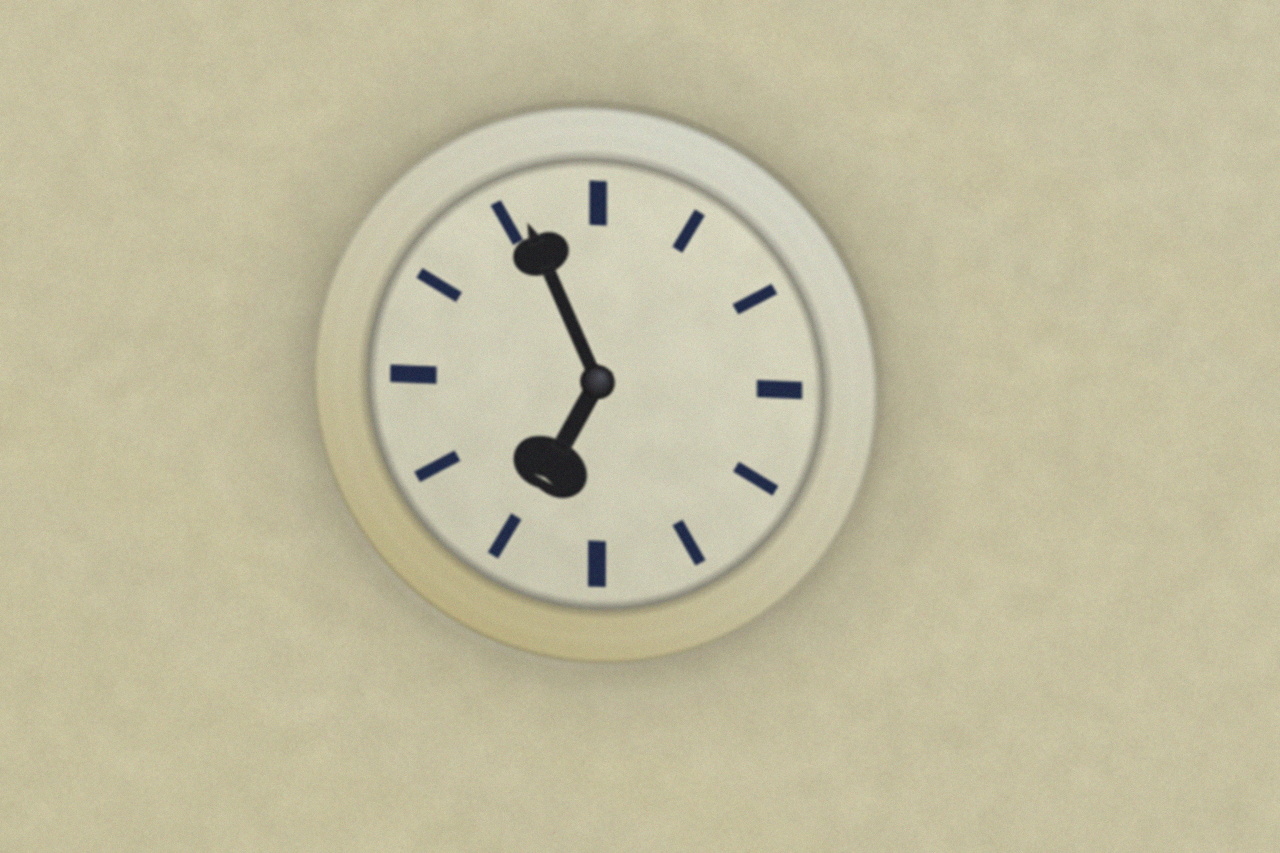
6:56
